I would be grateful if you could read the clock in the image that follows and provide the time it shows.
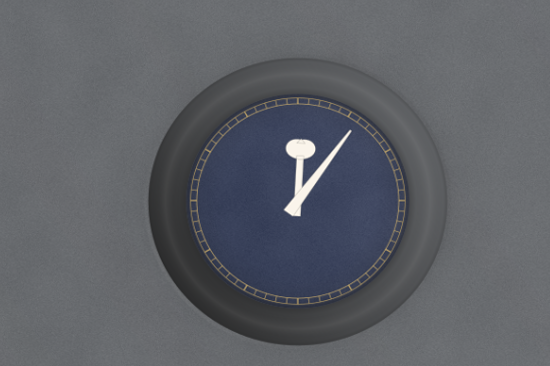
12:06
